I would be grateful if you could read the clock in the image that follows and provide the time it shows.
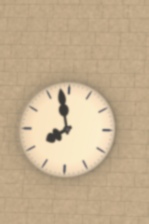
7:58
